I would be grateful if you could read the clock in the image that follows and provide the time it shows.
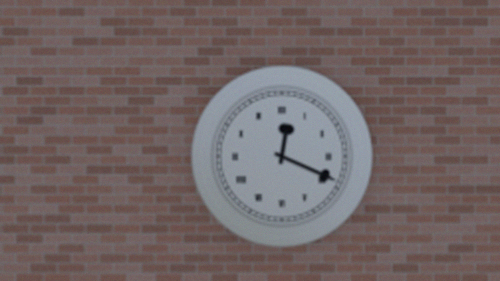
12:19
